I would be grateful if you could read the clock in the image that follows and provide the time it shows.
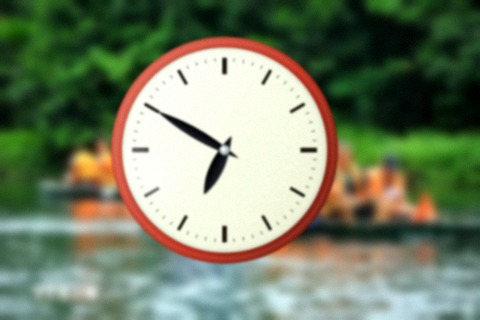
6:50
